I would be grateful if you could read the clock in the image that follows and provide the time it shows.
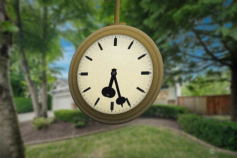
6:27
